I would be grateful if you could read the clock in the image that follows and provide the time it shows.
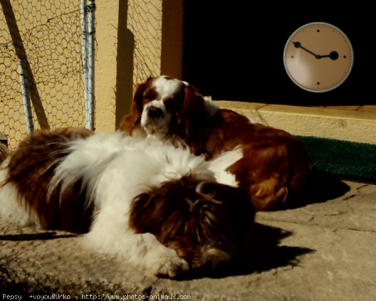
2:50
